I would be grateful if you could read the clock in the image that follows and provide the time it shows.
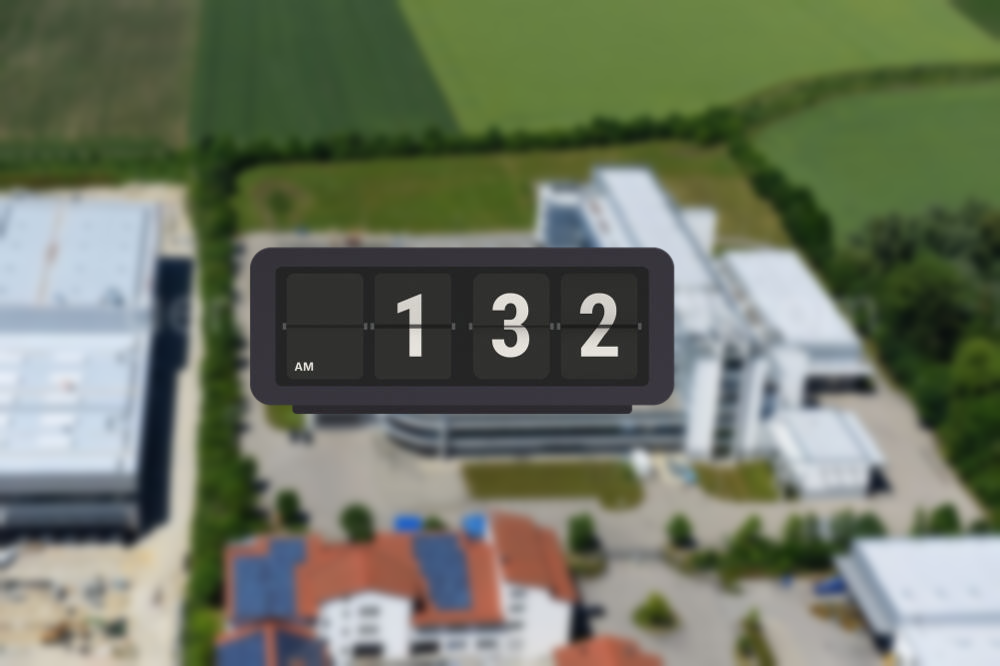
1:32
